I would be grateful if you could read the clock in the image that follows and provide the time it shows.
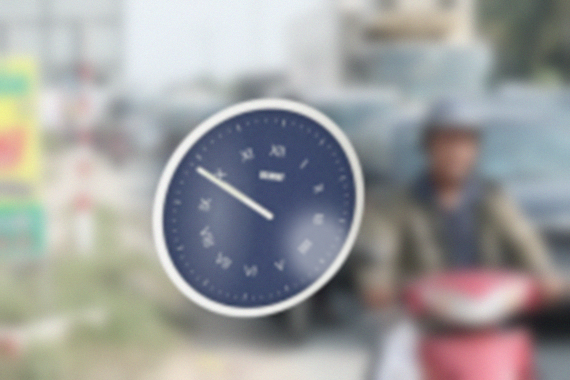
9:49
